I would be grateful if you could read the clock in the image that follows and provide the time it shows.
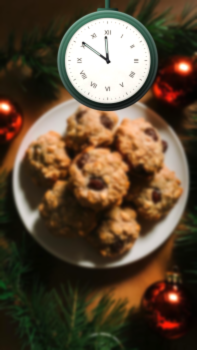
11:51
